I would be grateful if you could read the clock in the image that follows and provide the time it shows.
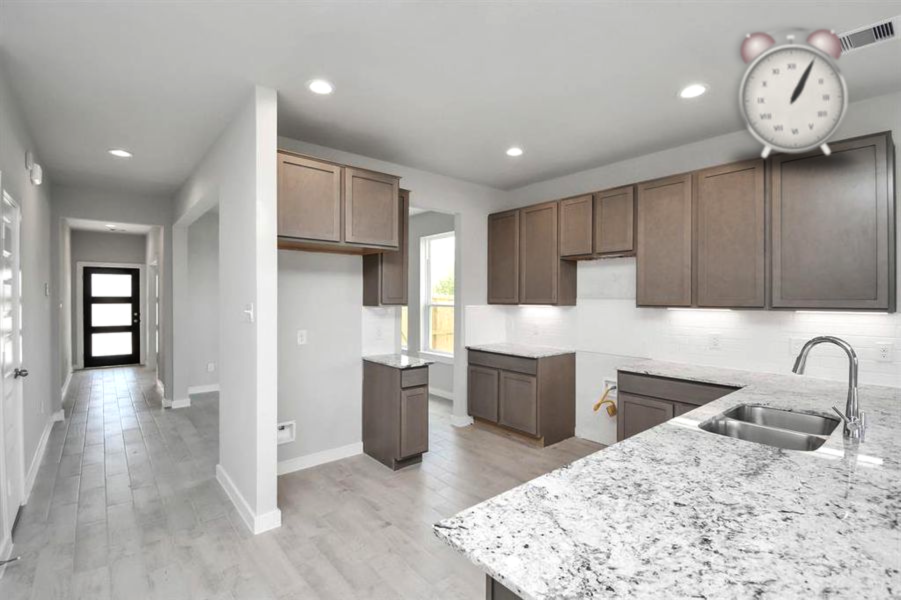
1:05
